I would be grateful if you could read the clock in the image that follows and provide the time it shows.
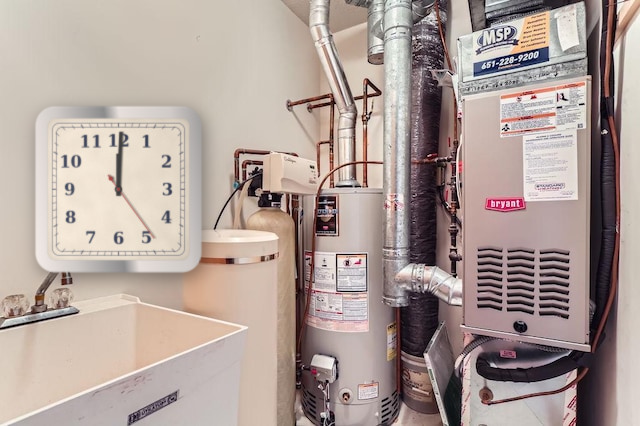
12:00:24
